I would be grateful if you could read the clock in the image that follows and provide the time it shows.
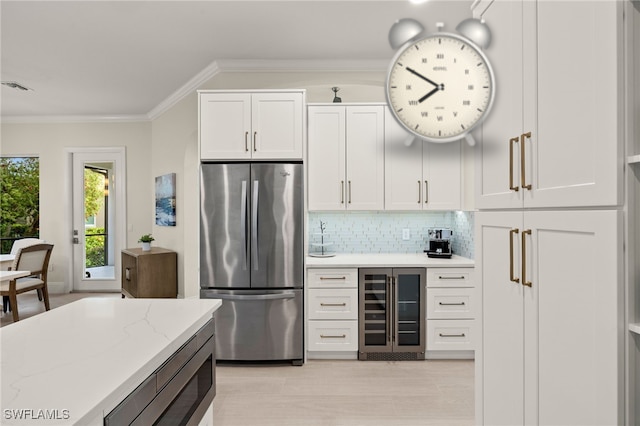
7:50
